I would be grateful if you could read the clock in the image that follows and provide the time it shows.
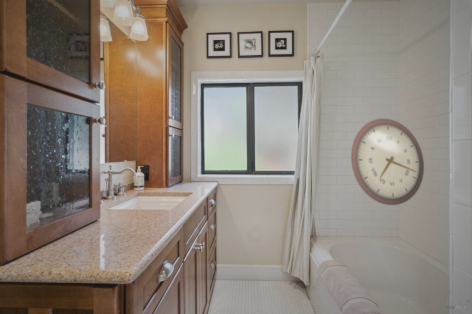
7:18
